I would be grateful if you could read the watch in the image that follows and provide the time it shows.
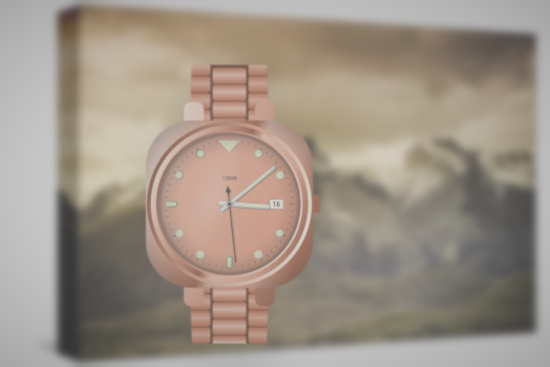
3:08:29
